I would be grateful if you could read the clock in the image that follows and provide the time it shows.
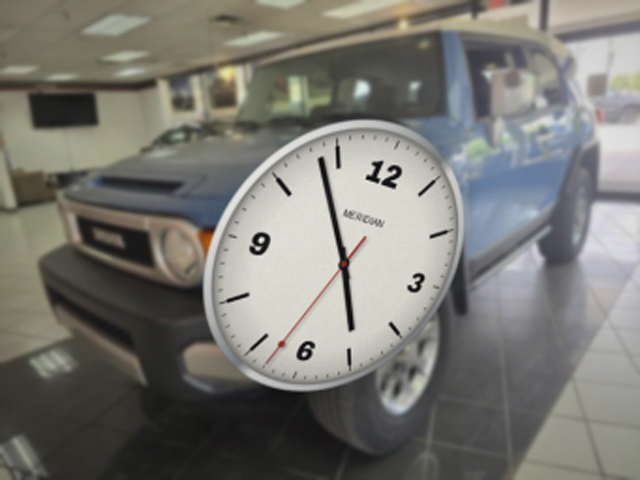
4:53:33
